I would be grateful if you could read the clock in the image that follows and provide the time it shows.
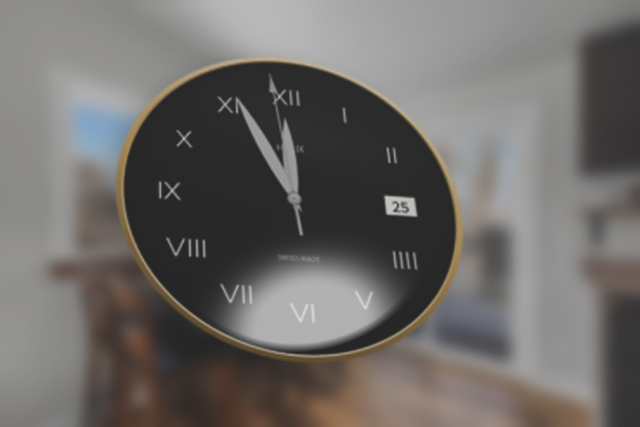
11:55:59
